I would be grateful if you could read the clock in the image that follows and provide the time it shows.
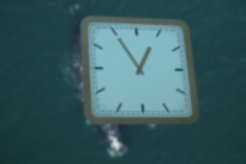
12:55
